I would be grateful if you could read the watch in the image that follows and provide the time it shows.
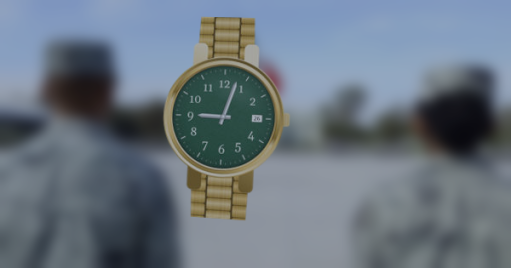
9:03
